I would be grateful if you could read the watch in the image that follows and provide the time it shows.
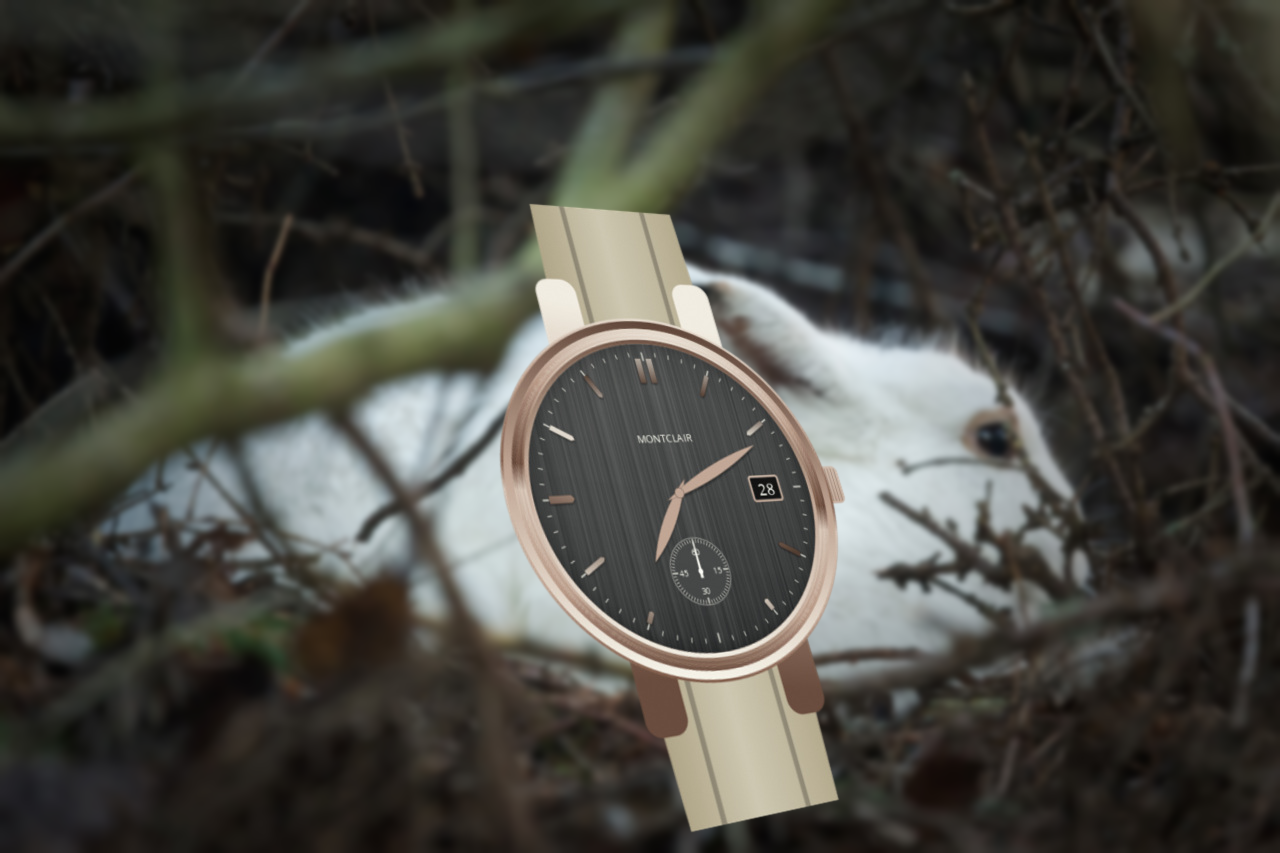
7:11
